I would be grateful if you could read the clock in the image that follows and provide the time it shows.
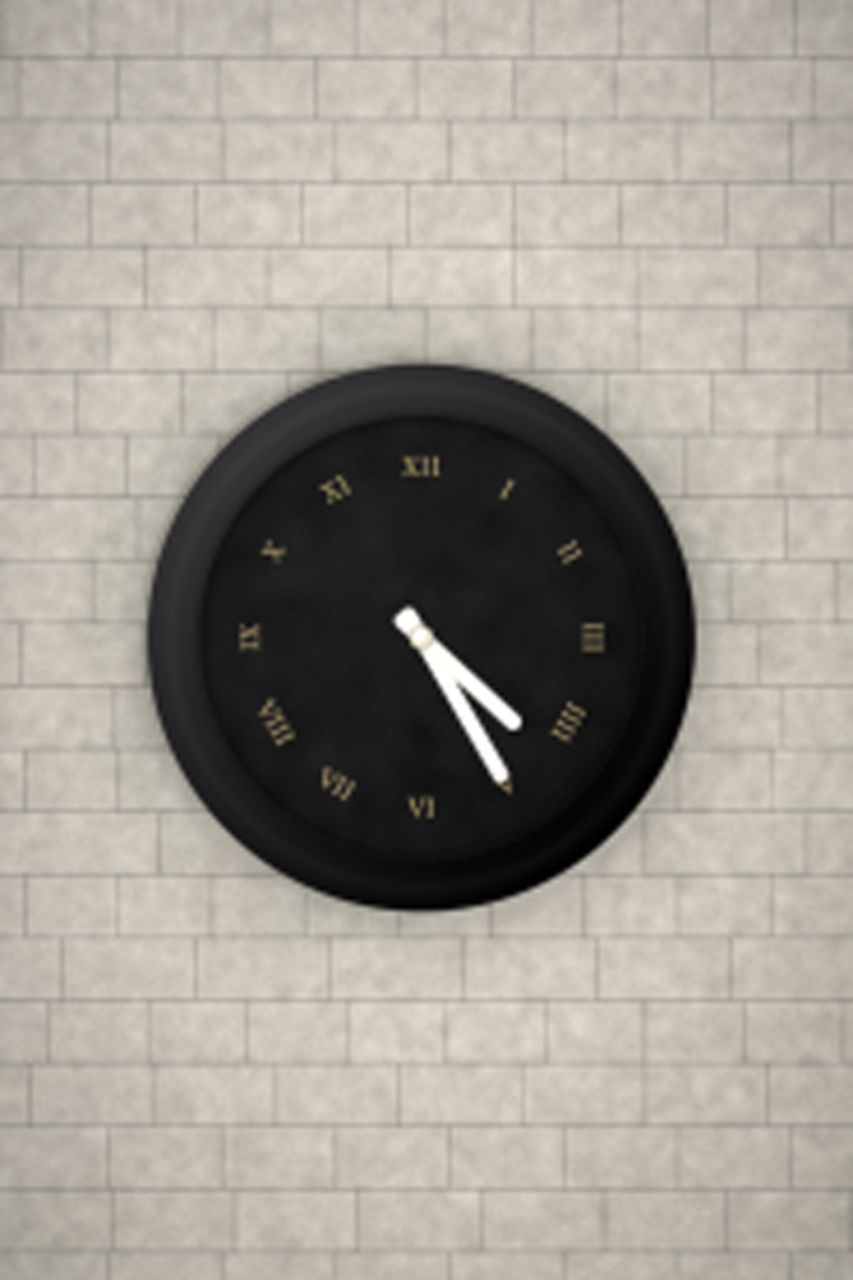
4:25
